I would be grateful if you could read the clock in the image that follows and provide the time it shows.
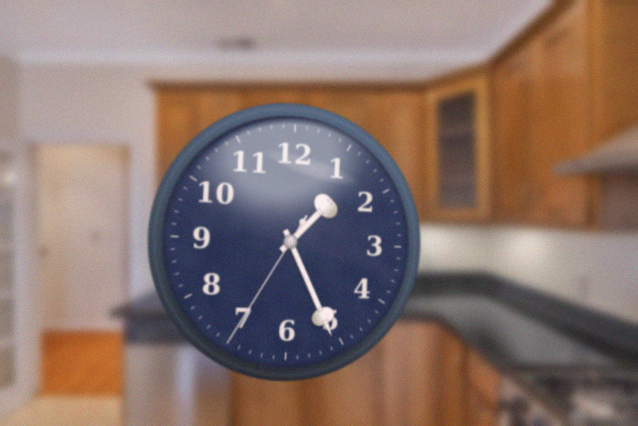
1:25:35
